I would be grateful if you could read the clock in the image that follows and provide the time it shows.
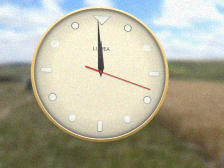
11:59:18
